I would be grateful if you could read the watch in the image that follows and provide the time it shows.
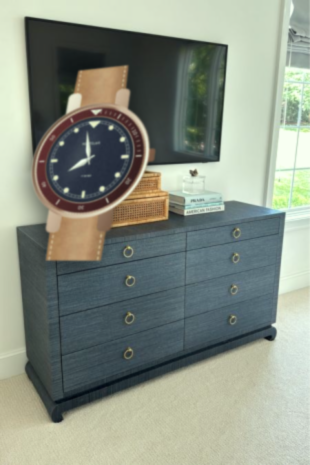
7:58
